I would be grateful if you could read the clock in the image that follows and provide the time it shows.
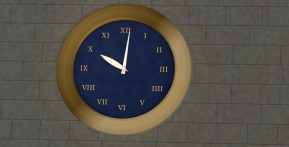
10:01
